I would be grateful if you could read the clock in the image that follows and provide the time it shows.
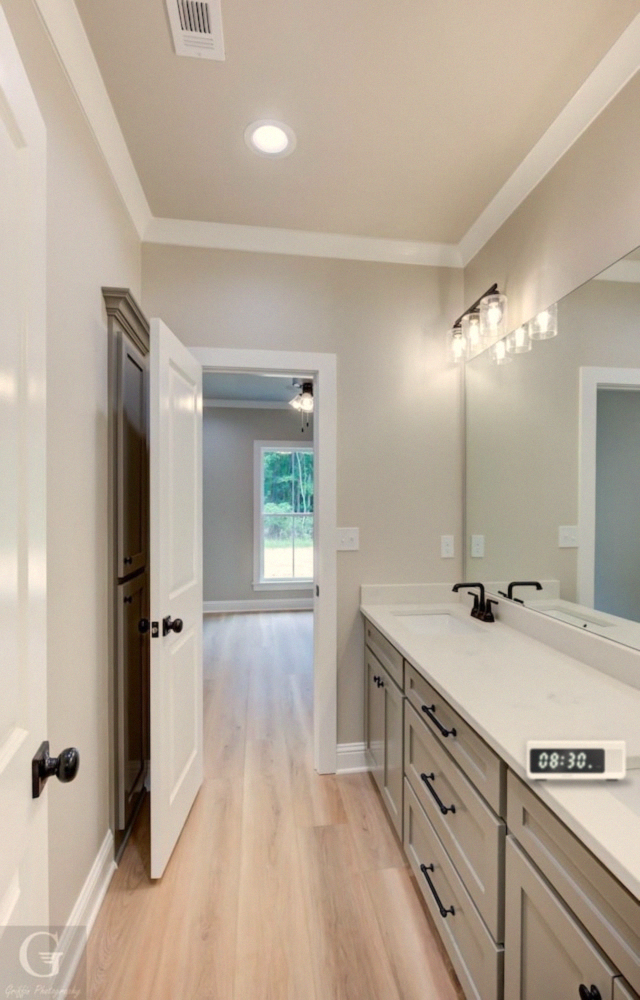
8:30
